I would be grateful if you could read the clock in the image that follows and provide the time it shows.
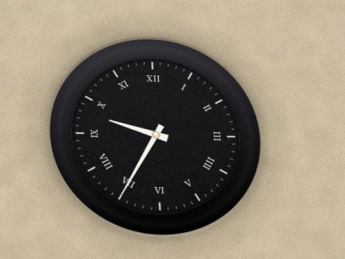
9:35
